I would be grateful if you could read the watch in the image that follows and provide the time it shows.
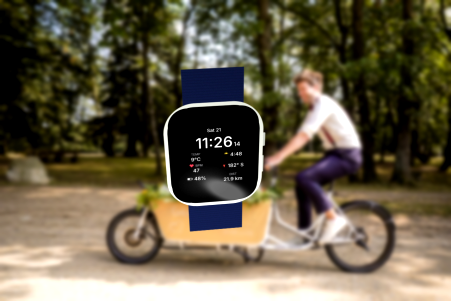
11:26
